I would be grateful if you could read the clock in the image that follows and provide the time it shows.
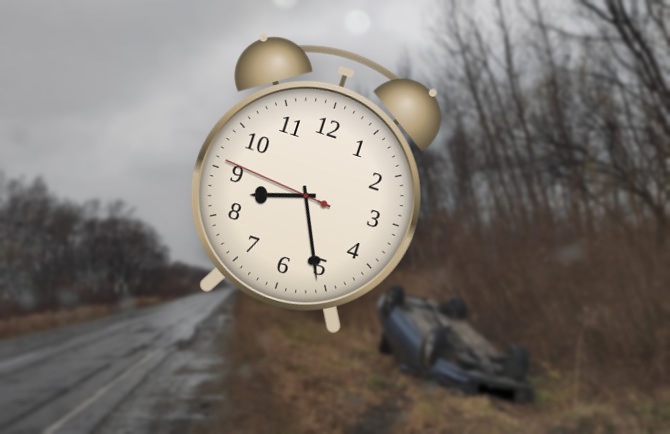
8:25:46
